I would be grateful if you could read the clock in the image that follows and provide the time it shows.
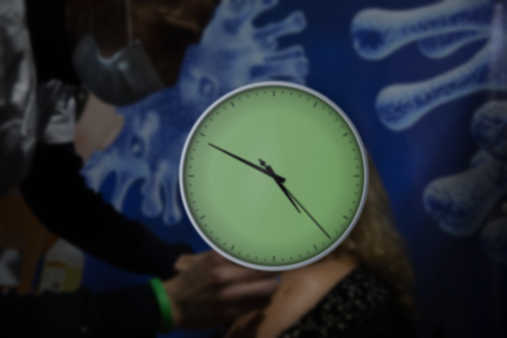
4:49:23
